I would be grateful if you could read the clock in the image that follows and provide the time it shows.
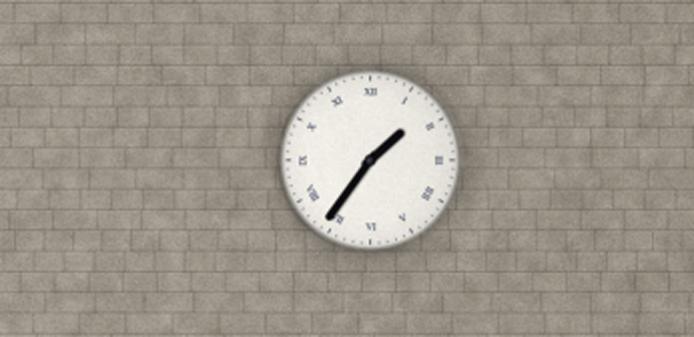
1:36
